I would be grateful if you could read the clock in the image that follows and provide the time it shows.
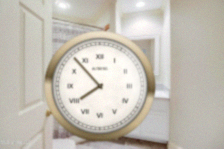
7:53
